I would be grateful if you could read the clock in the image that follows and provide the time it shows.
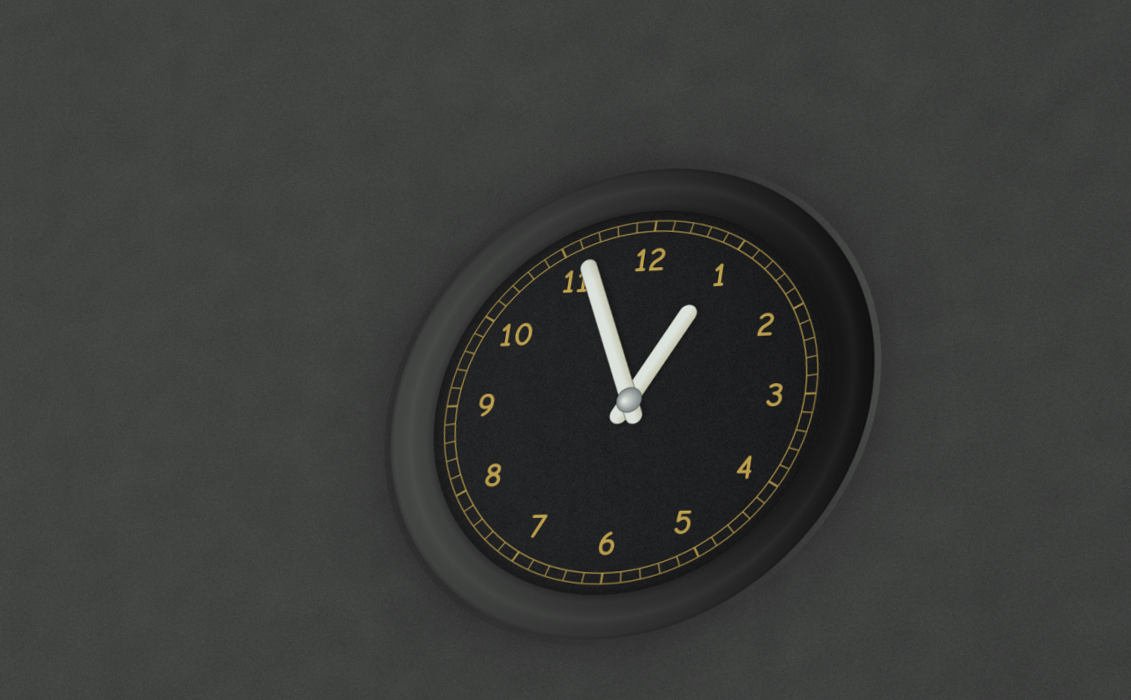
12:56
